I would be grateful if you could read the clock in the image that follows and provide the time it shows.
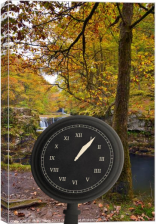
1:06
